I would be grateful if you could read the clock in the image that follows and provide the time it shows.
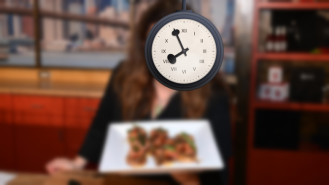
7:56
